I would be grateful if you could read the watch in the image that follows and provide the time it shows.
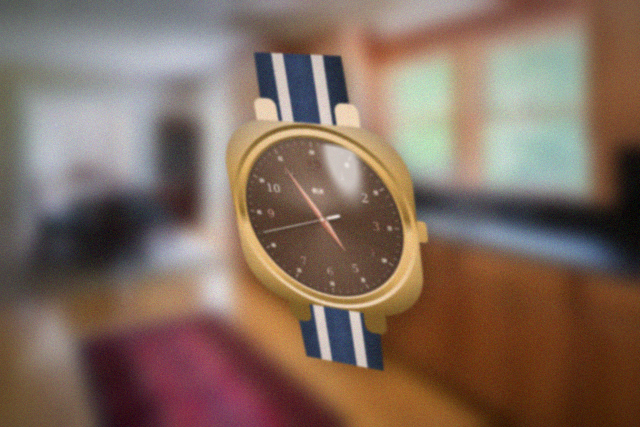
4:54:42
